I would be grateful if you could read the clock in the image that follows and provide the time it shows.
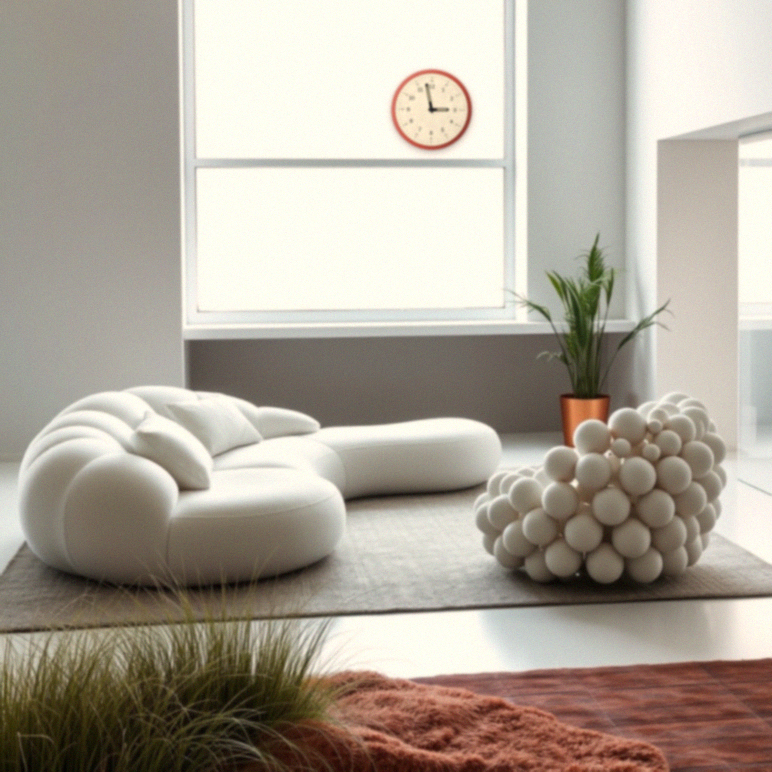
2:58
